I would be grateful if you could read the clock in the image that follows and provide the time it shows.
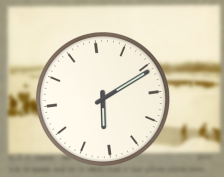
6:11
